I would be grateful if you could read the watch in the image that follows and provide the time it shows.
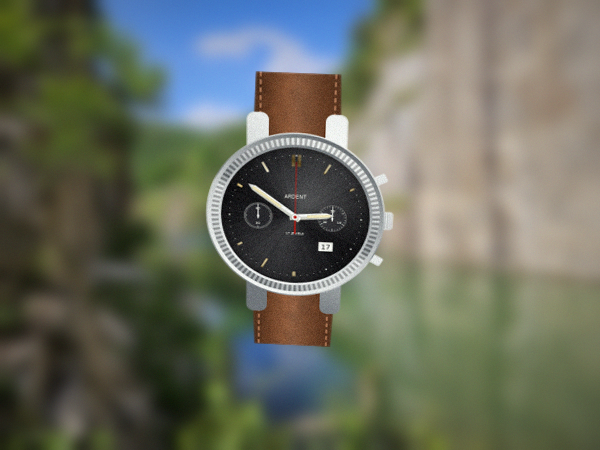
2:51
